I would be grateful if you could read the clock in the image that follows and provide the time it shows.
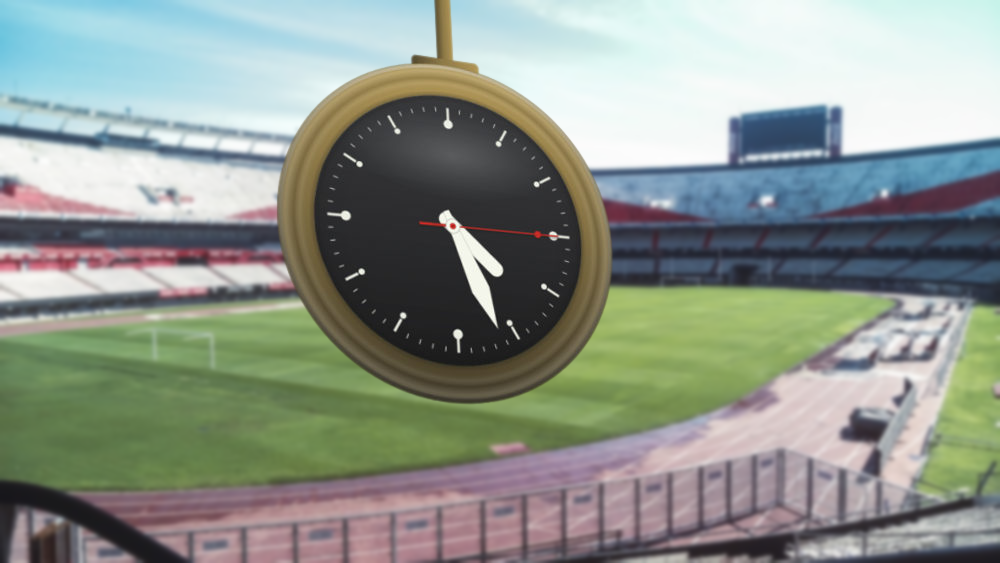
4:26:15
